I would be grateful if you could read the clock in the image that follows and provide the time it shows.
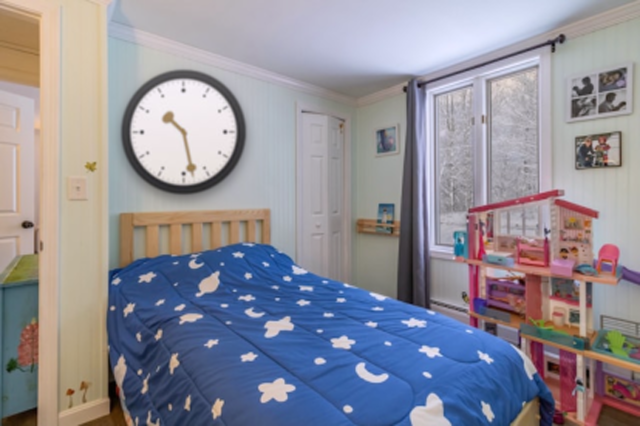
10:28
